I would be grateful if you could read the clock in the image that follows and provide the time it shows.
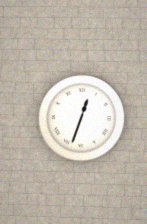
12:33
